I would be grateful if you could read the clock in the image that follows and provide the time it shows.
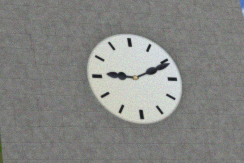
9:11
